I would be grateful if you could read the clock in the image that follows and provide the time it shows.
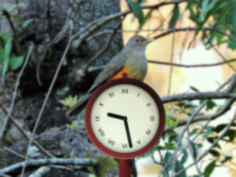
9:28
